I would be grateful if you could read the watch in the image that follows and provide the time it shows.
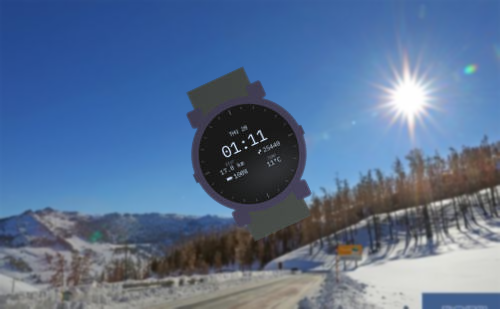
1:11
